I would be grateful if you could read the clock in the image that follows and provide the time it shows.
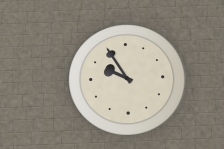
9:55
